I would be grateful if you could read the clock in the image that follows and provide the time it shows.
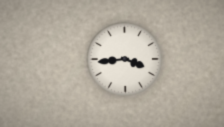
3:44
